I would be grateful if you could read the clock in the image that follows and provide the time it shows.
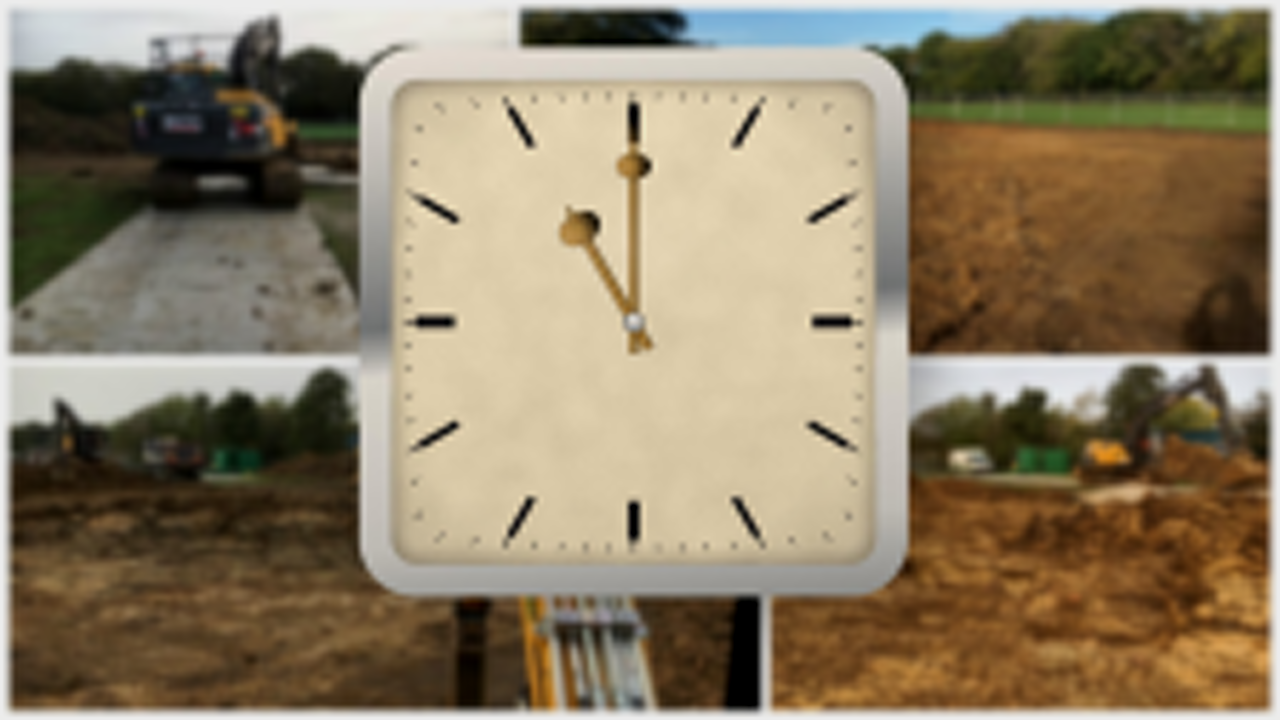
11:00
